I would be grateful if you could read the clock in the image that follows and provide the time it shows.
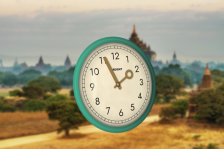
1:56
